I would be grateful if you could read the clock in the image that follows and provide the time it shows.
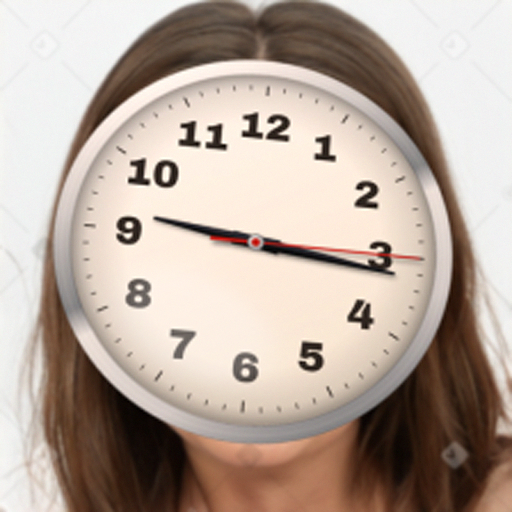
9:16:15
